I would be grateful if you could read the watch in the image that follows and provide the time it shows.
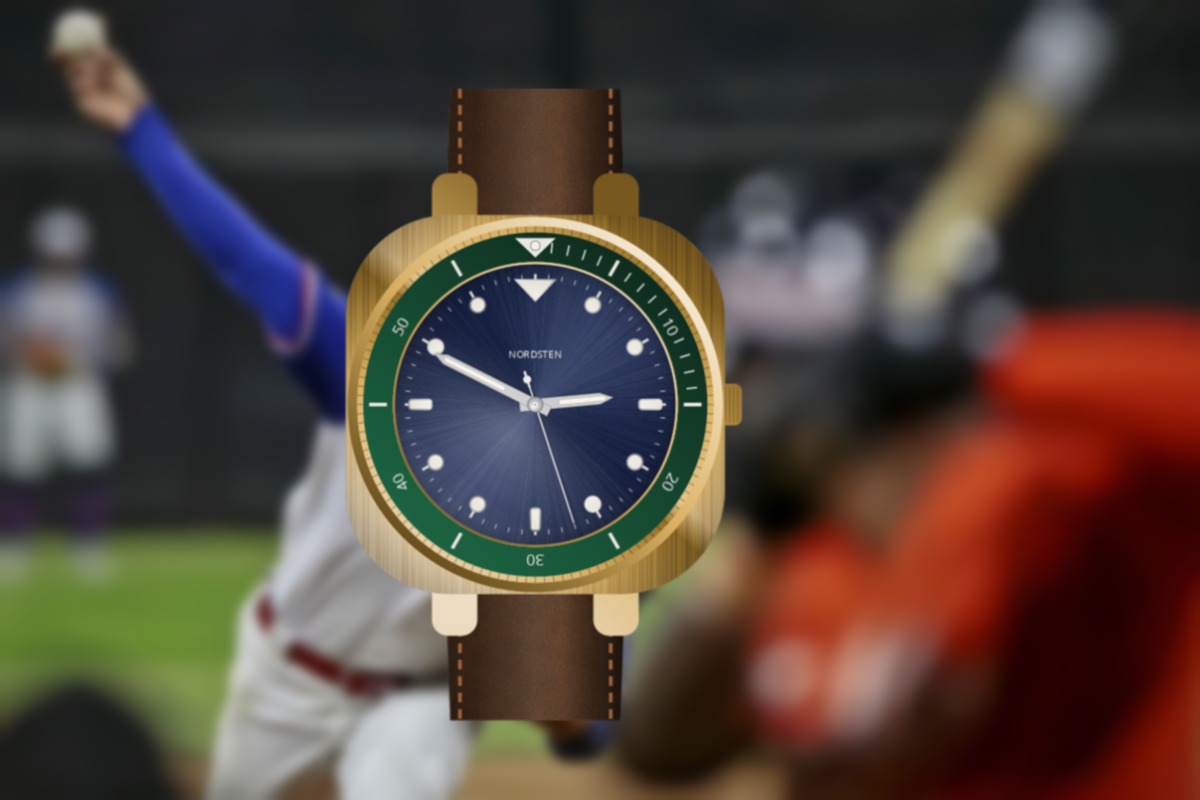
2:49:27
